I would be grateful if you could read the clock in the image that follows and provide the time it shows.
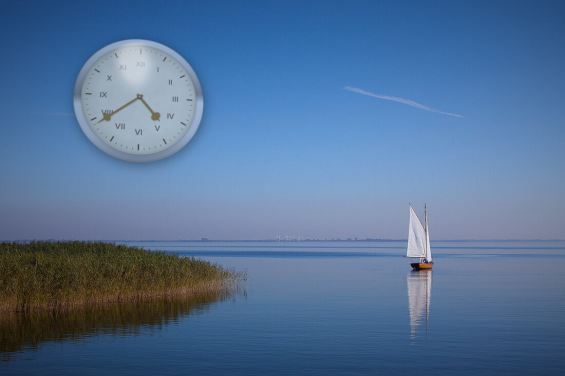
4:39
